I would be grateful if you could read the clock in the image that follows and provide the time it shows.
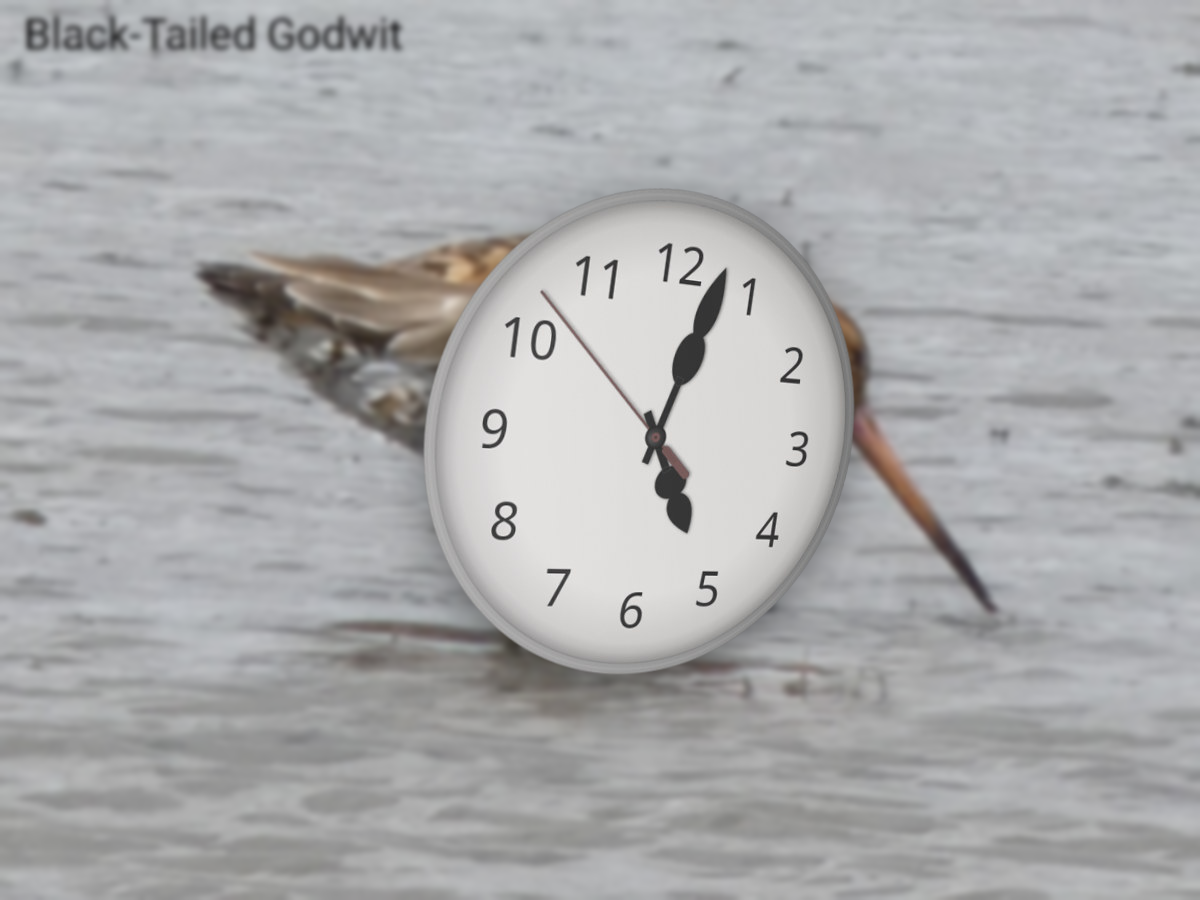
5:02:52
